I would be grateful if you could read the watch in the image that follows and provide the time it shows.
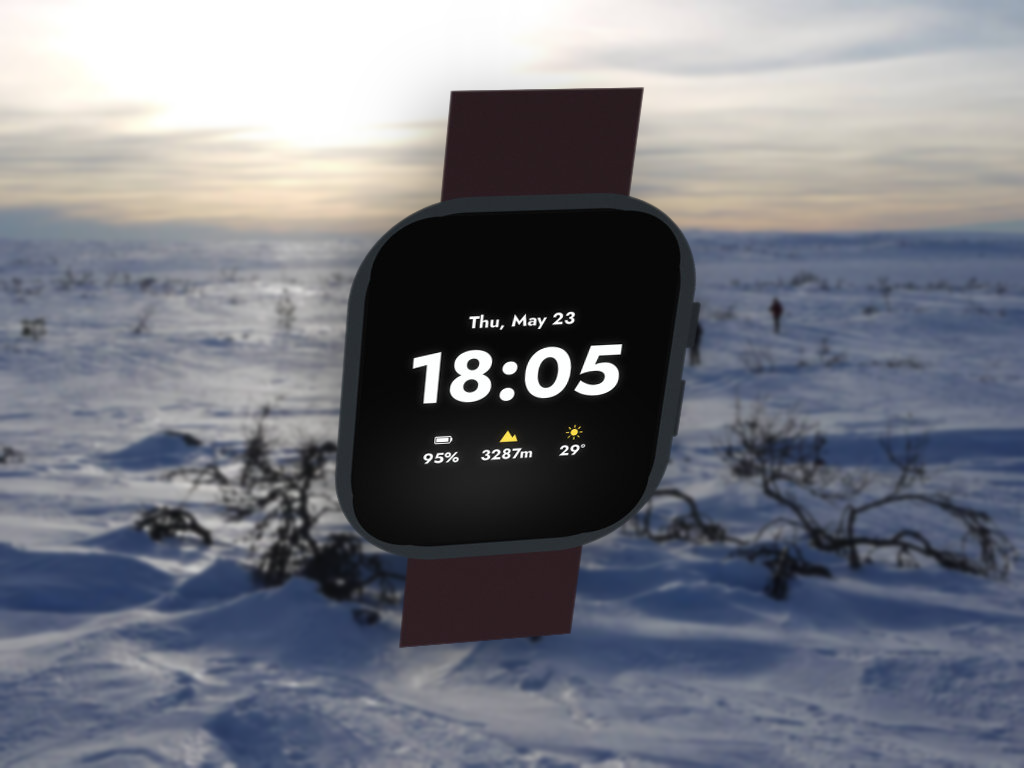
18:05
